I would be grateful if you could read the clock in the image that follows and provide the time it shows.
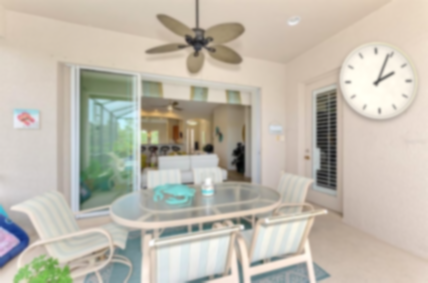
2:04
